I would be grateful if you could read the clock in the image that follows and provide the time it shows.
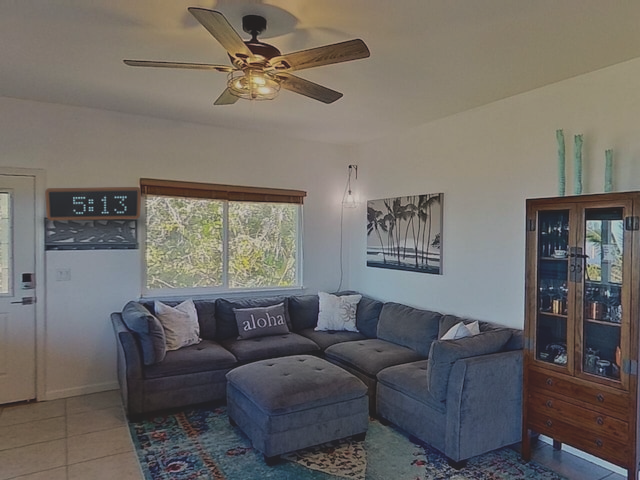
5:13
